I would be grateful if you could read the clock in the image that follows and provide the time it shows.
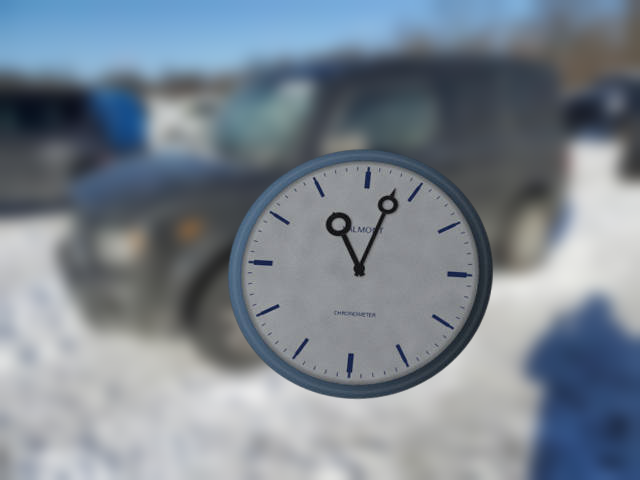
11:03
